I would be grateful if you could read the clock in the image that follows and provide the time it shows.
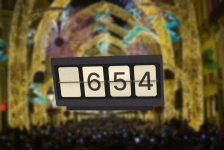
6:54
